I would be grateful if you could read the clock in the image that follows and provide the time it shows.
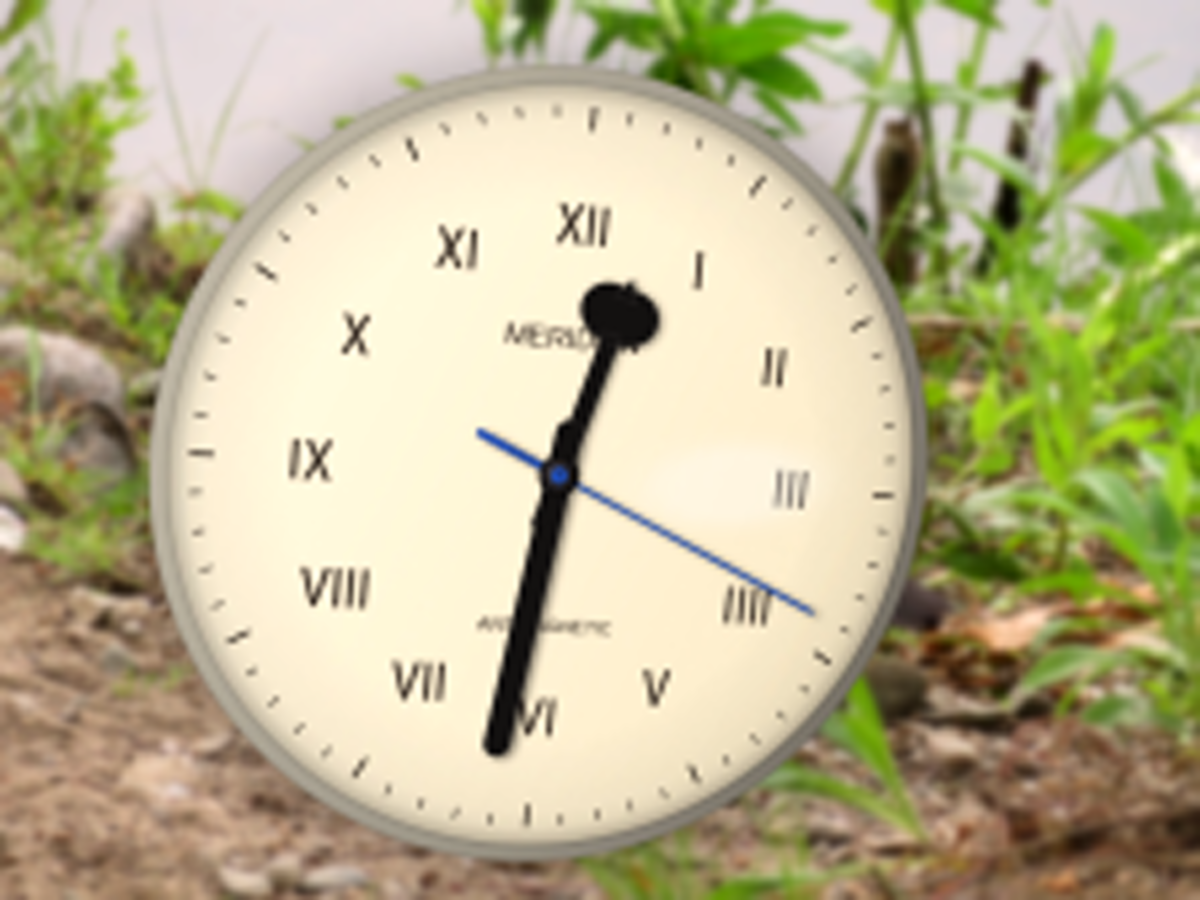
12:31:19
